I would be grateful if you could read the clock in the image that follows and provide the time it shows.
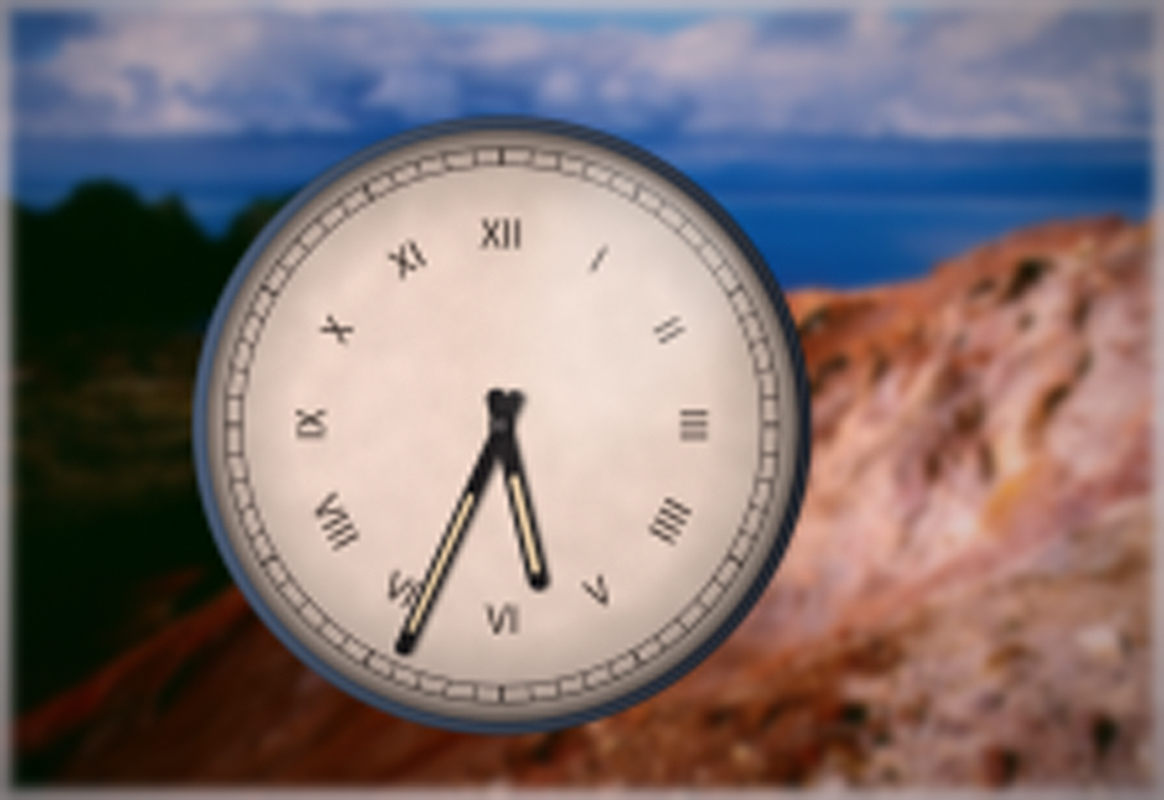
5:34
